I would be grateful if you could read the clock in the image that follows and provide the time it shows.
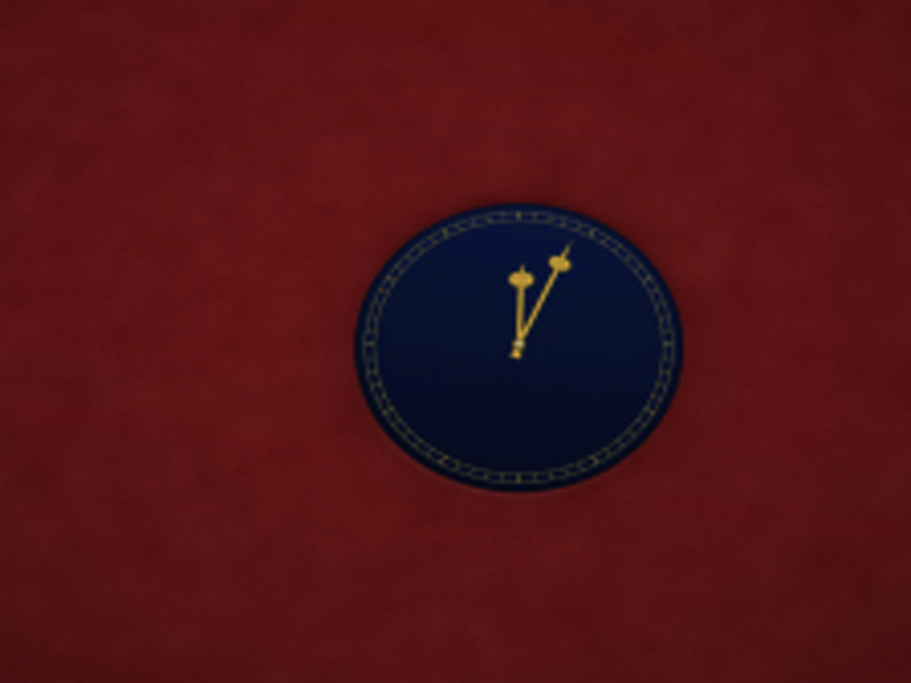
12:04
